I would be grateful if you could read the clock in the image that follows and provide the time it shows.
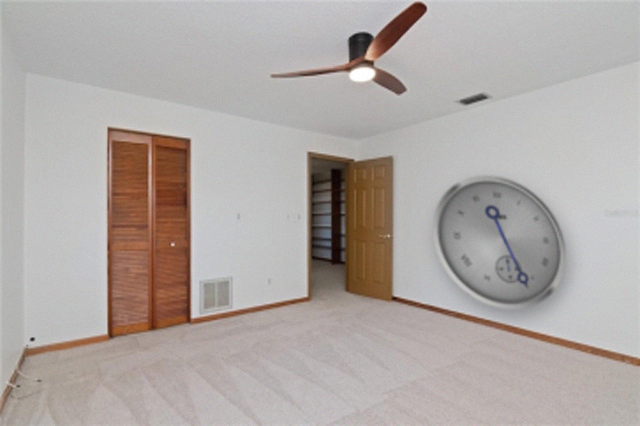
11:27
